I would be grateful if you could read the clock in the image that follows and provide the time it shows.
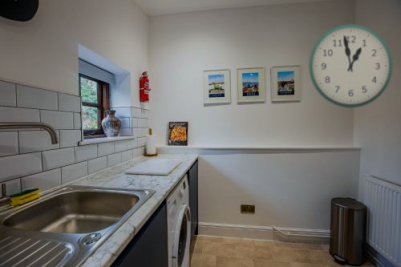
12:58
